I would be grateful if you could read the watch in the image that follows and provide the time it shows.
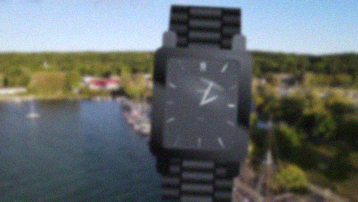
2:04
